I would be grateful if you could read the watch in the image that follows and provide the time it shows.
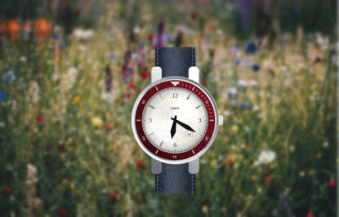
6:20
